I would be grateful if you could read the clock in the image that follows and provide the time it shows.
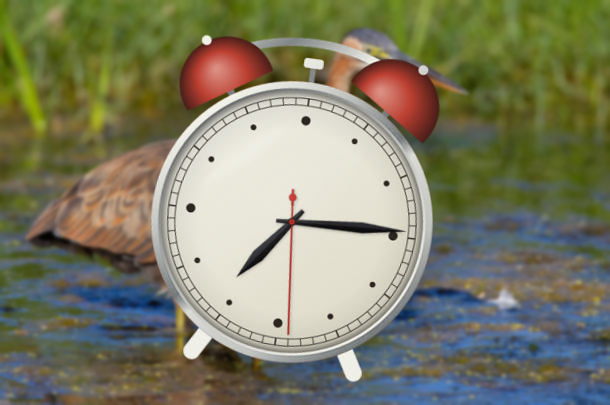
7:14:29
